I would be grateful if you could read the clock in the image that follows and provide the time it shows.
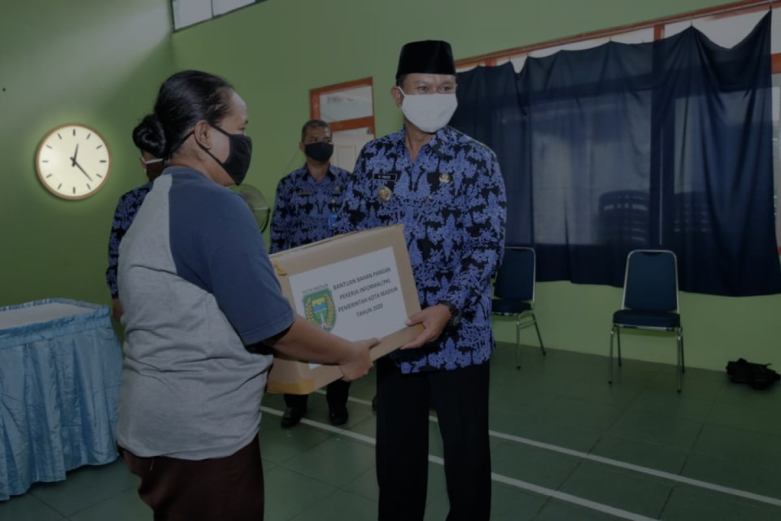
12:23
